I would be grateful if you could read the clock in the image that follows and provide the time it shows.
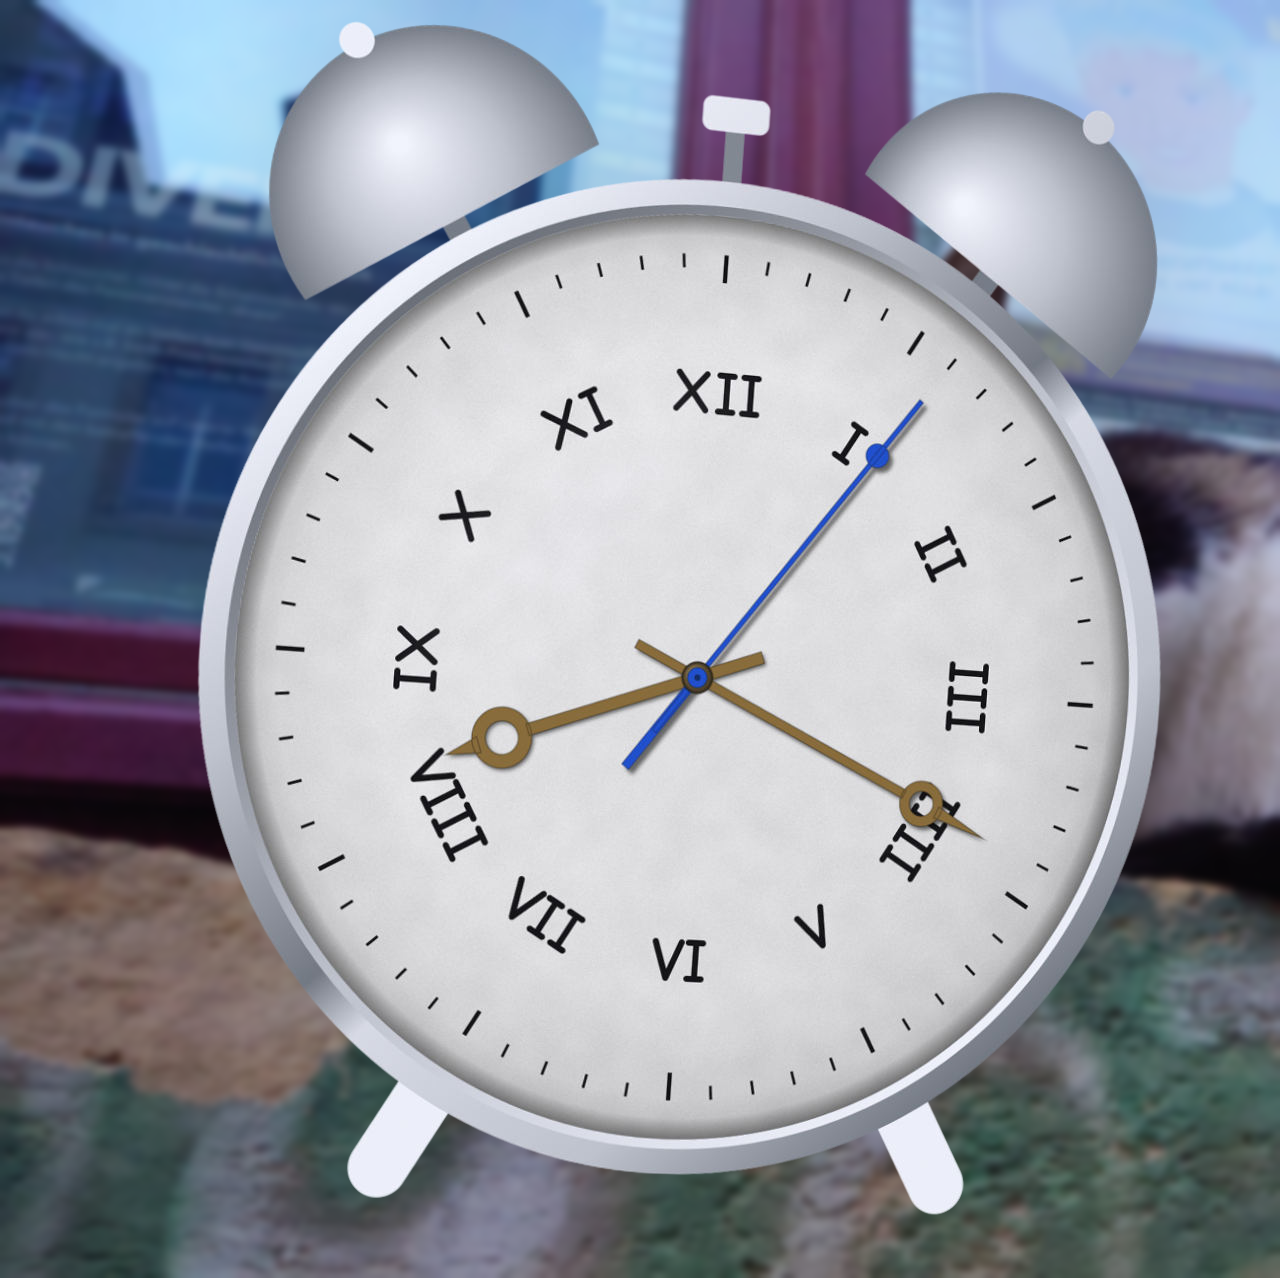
8:19:06
